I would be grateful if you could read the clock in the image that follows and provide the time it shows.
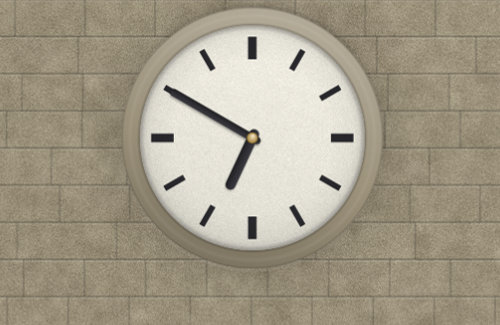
6:50
